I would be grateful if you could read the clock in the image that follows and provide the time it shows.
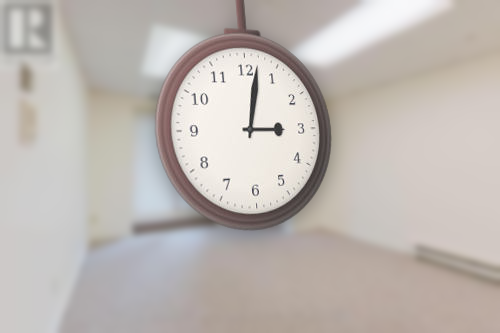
3:02
